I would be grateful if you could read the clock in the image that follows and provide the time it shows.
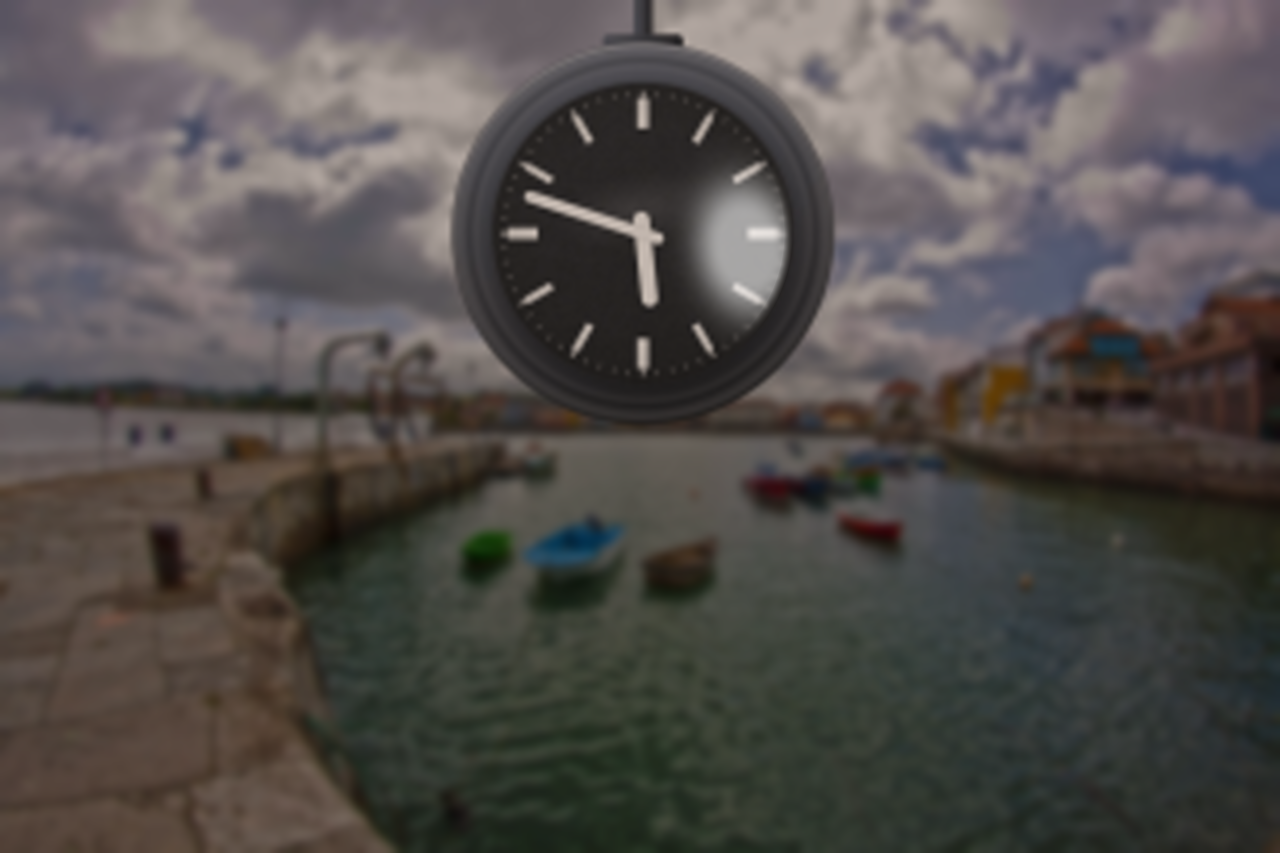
5:48
